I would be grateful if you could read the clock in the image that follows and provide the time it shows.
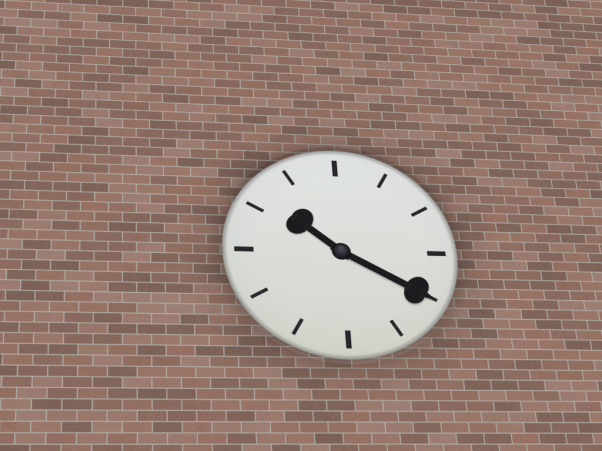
10:20
